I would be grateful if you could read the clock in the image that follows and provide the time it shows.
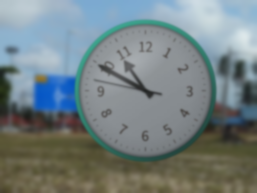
10:49:47
